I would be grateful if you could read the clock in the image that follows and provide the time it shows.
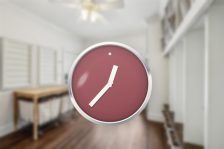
12:37
